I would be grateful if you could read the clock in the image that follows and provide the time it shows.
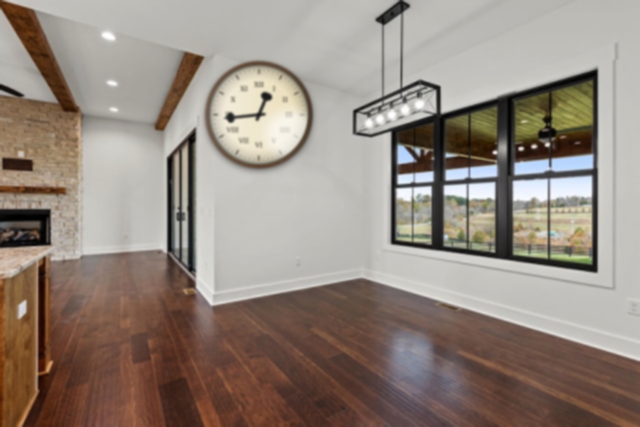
12:44
